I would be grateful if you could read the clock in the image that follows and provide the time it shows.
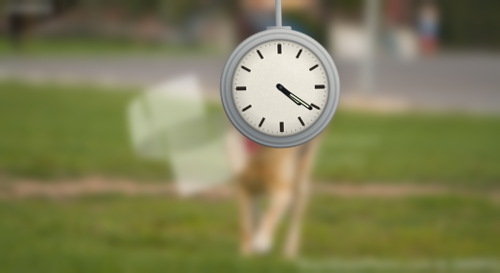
4:21
